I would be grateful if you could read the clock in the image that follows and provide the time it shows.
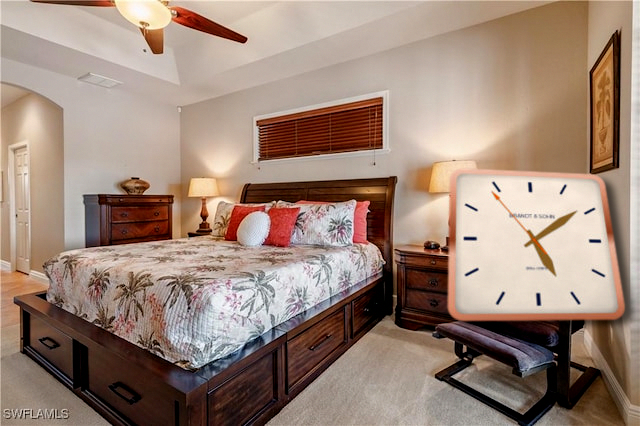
5:08:54
